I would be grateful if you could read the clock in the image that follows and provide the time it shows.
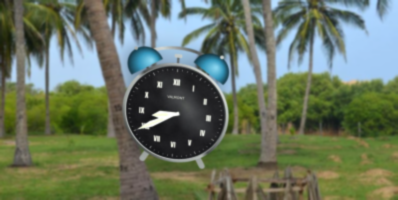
8:40
